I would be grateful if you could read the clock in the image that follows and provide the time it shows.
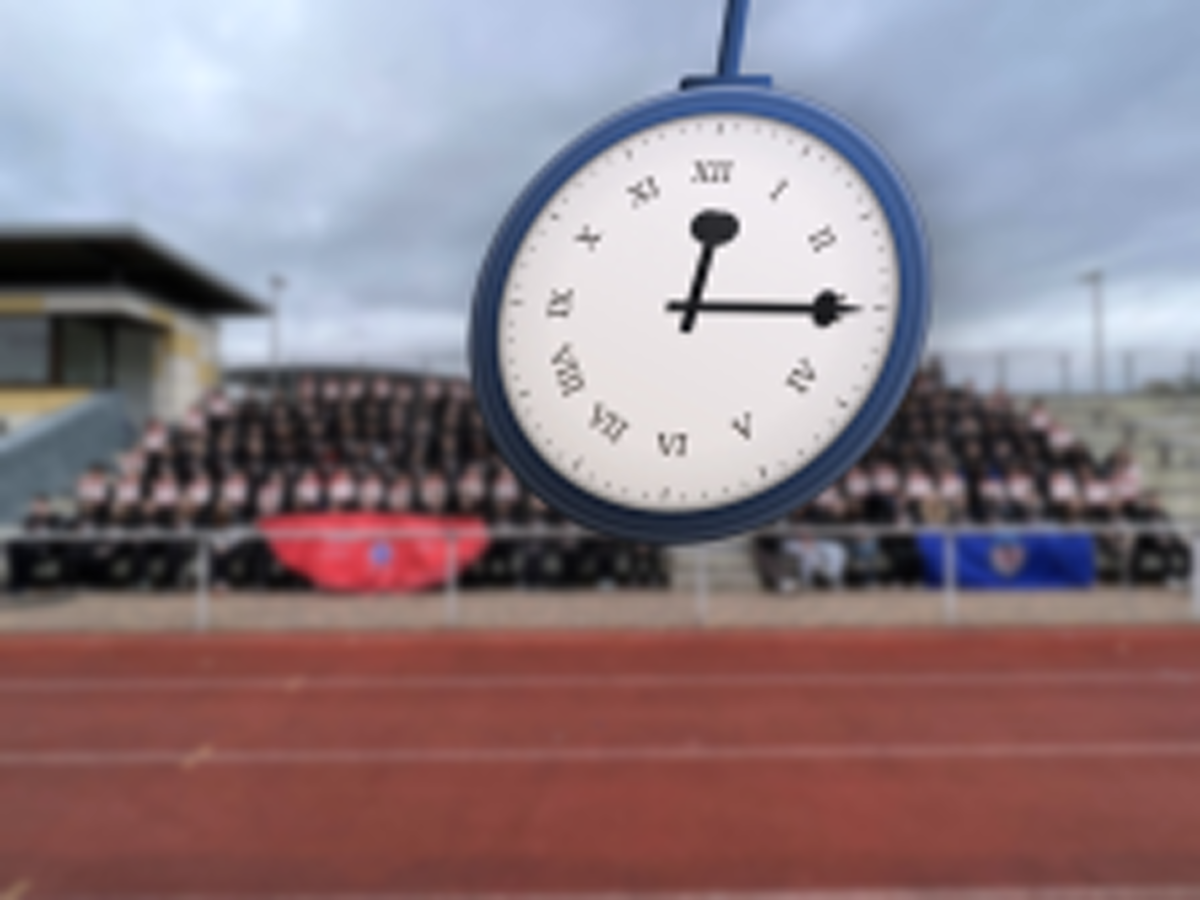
12:15
